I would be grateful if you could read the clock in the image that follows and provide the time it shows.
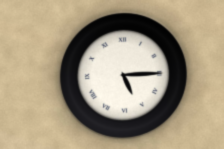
5:15
